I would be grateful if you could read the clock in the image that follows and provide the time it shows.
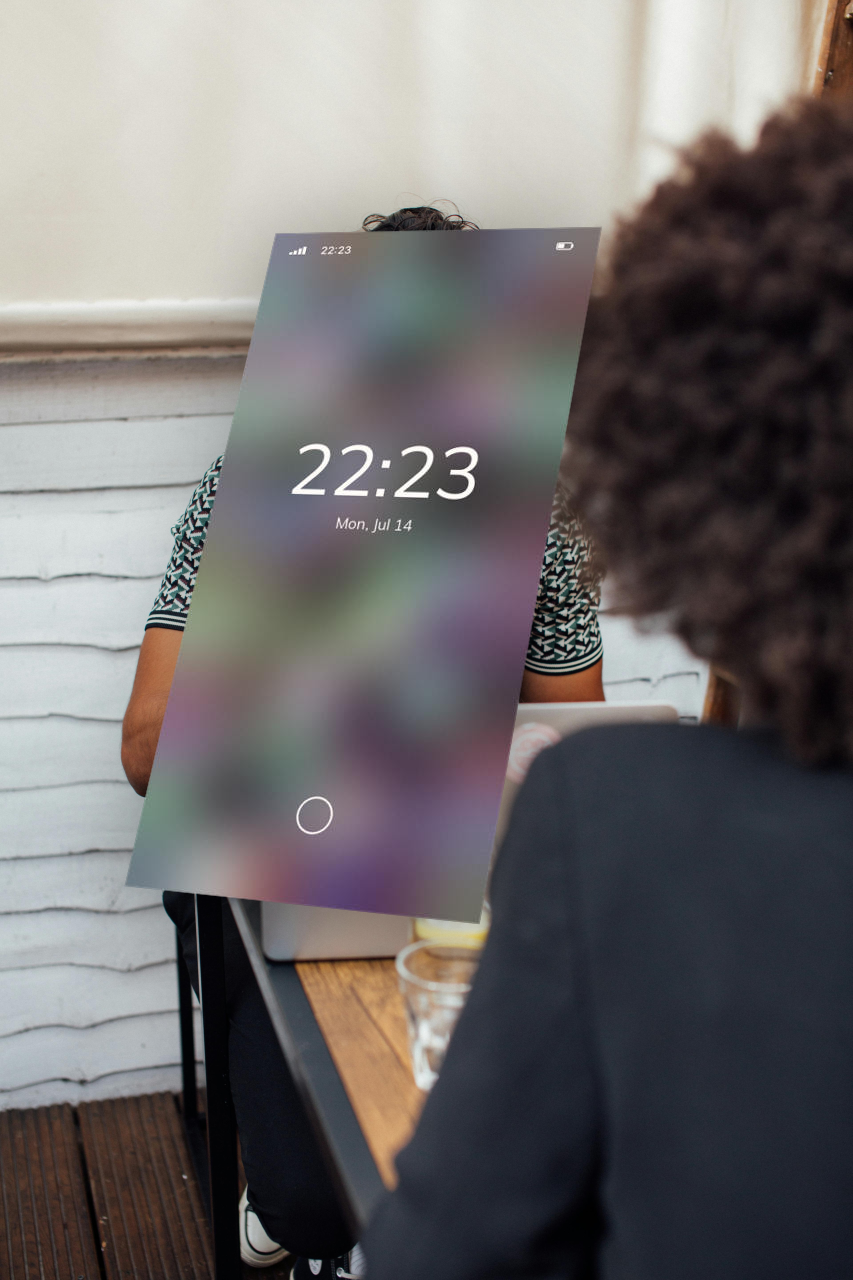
22:23
